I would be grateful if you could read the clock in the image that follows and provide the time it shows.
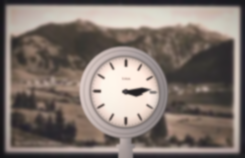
3:14
